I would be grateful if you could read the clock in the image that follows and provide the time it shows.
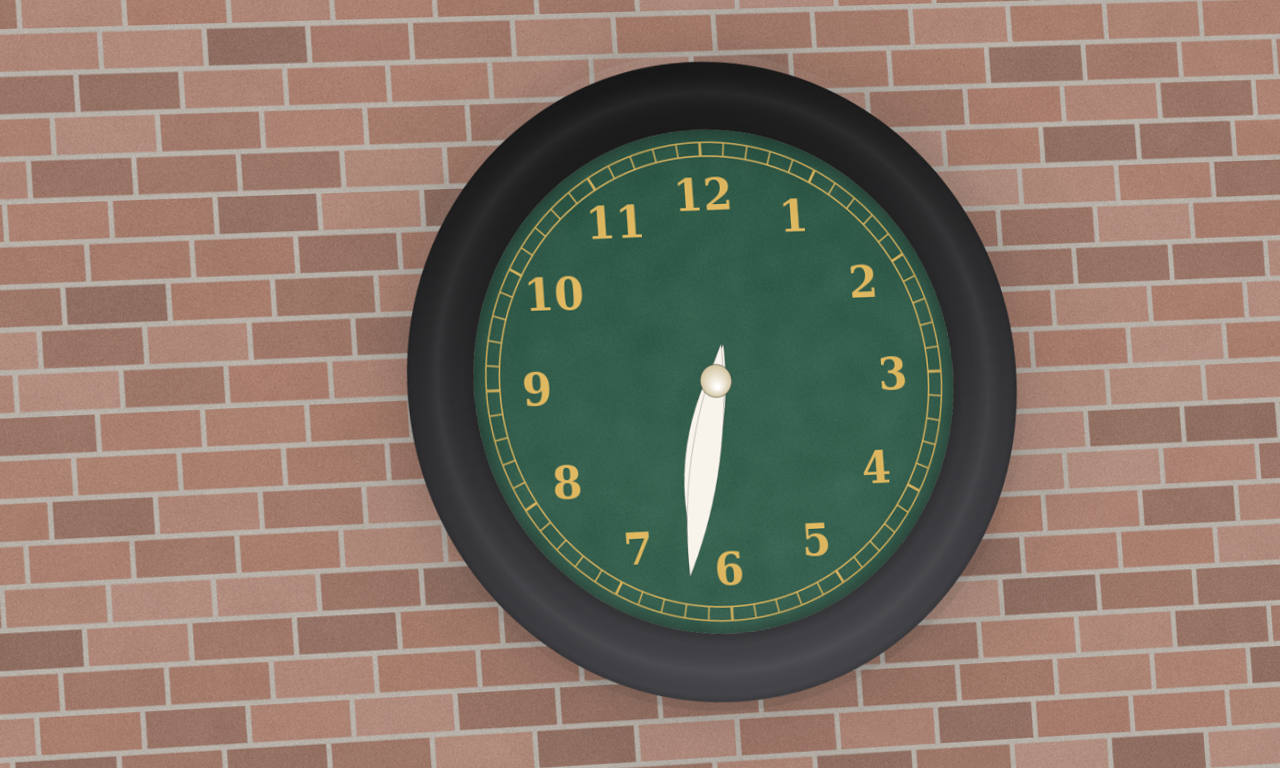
6:32
